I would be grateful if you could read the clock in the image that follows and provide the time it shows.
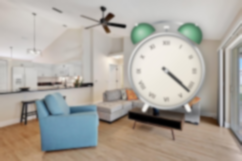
4:22
